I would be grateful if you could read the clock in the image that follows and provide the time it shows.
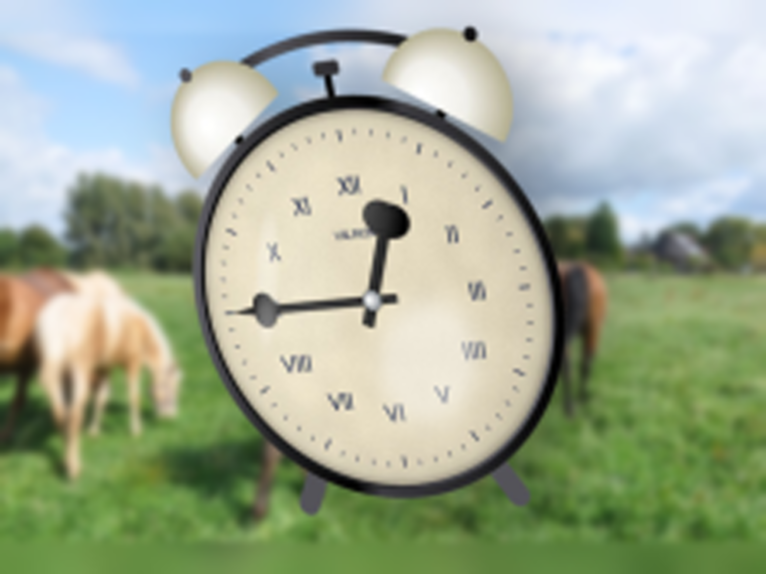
12:45
